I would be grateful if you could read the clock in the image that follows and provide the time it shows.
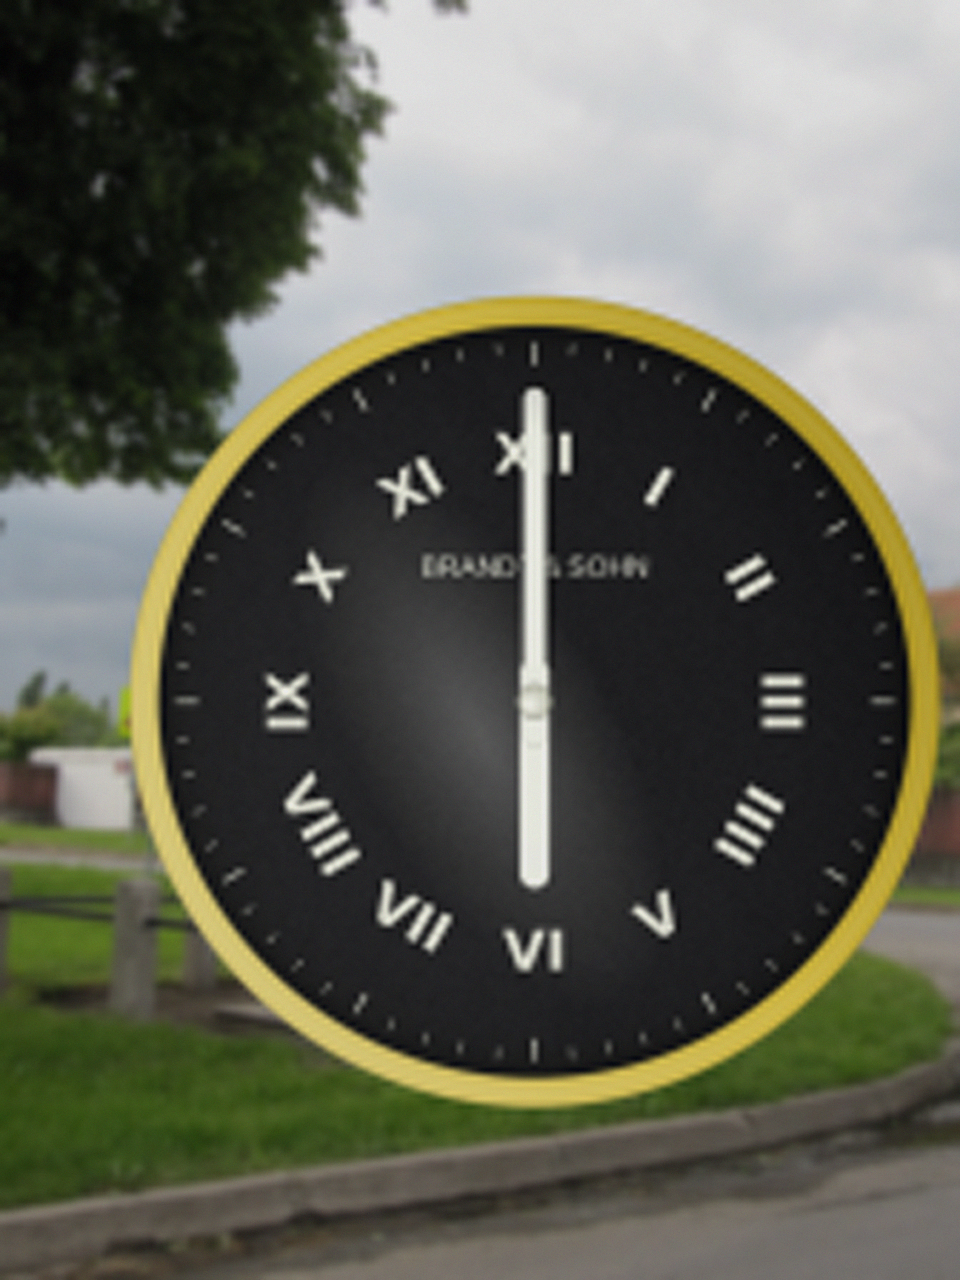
6:00
